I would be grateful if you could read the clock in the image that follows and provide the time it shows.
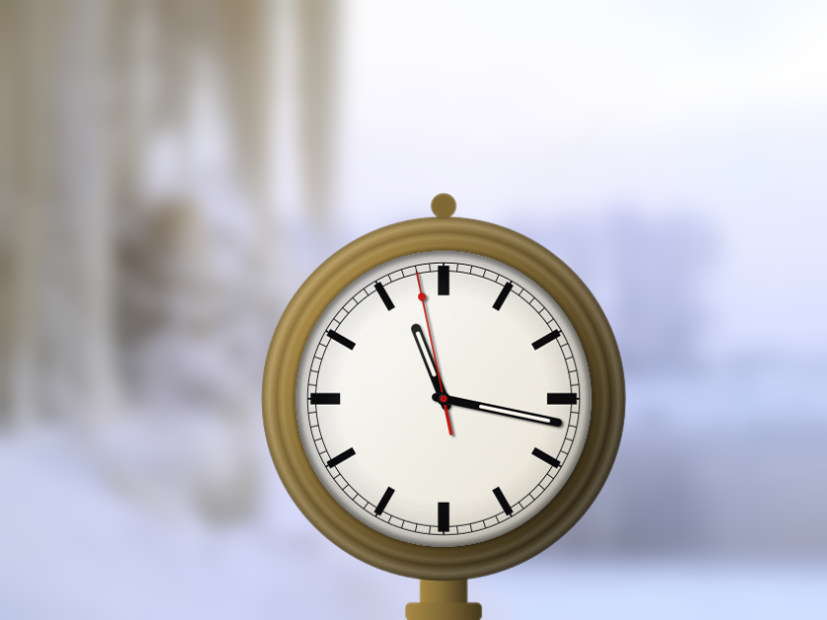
11:16:58
